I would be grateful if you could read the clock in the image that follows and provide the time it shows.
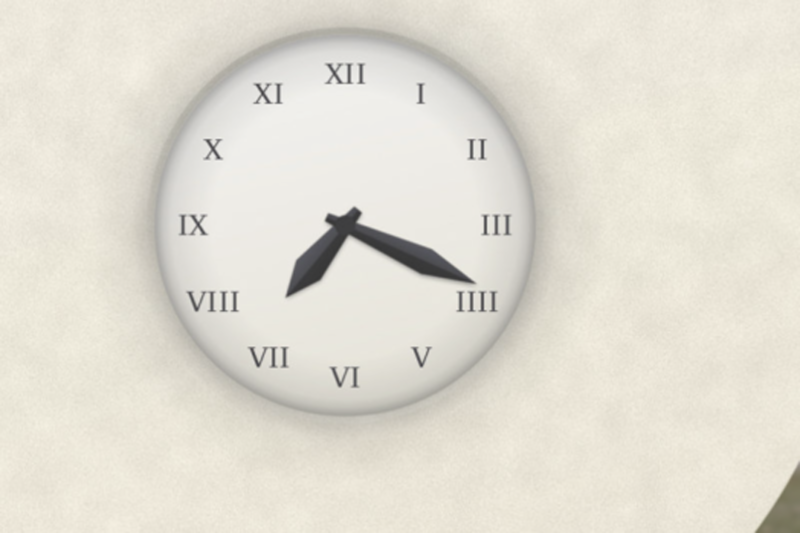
7:19
